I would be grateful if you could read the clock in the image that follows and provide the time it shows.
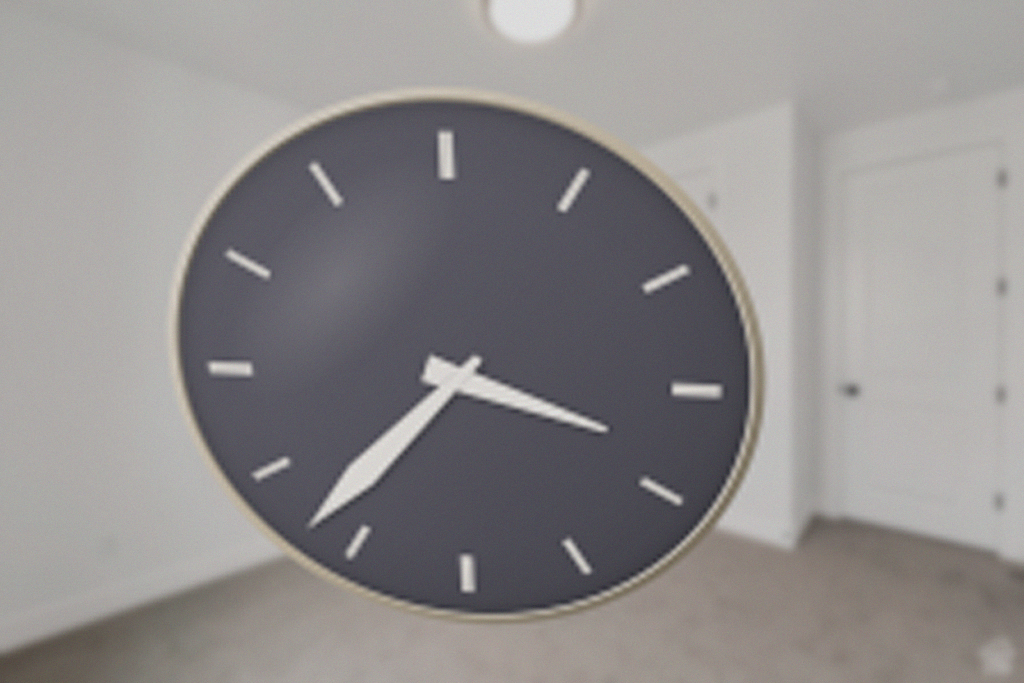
3:37
